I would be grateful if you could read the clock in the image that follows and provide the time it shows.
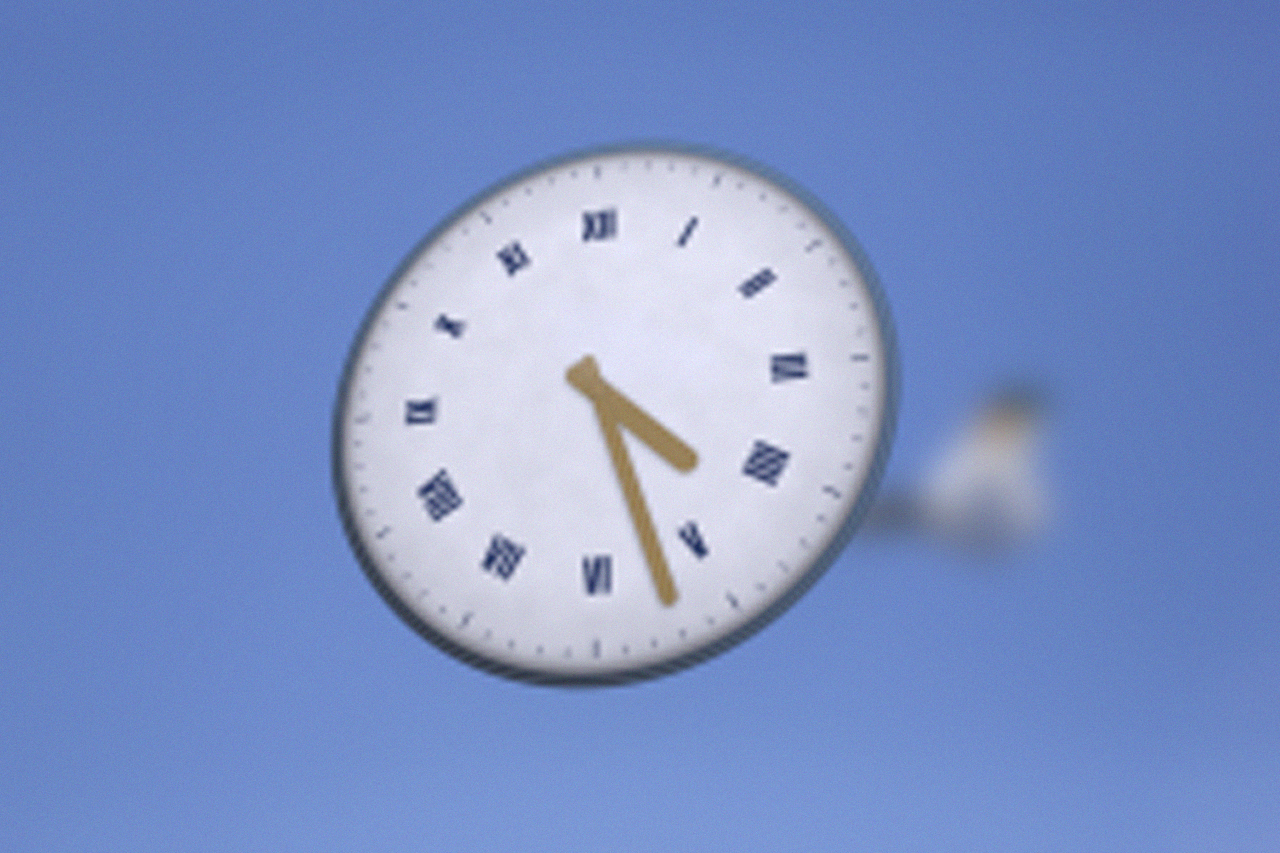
4:27
